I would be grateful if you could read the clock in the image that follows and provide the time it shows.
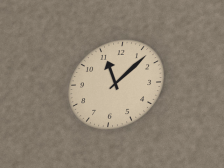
11:07
